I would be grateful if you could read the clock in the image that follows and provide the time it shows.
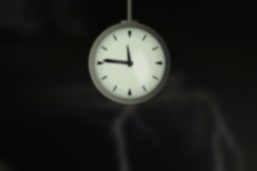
11:46
